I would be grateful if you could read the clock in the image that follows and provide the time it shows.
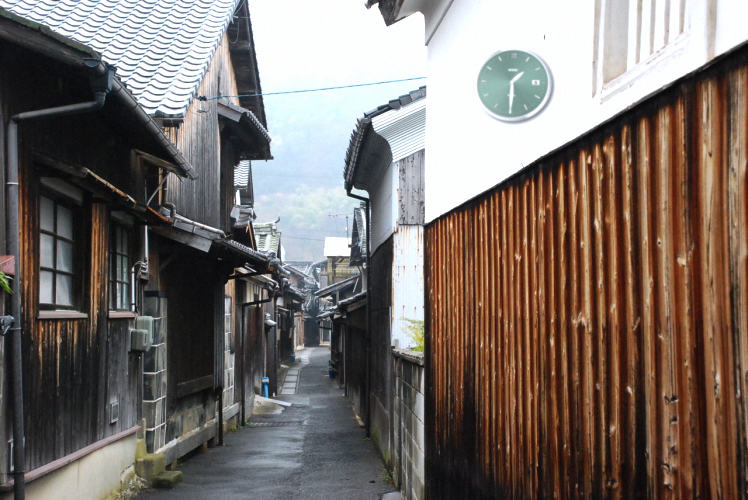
1:30
